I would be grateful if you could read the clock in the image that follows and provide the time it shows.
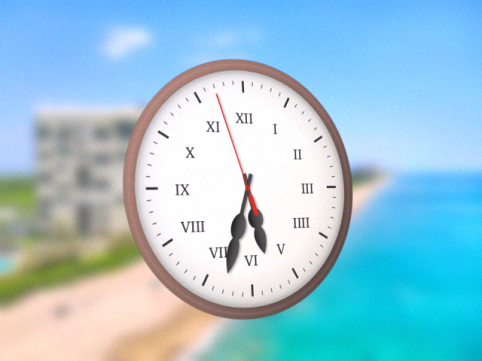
5:32:57
